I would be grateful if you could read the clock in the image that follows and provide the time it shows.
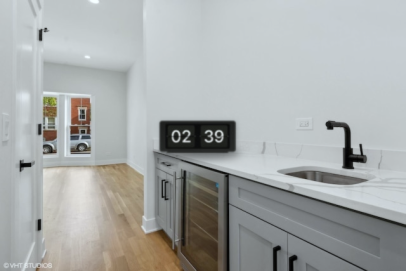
2:39
